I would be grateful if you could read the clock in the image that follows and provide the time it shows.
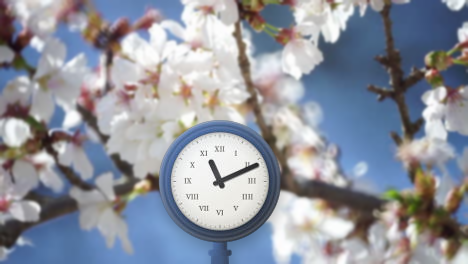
11:11
